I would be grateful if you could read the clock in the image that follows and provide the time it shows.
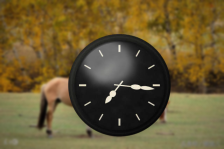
7:16
